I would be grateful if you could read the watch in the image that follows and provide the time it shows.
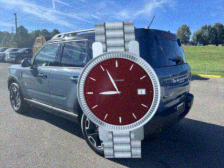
8:56
